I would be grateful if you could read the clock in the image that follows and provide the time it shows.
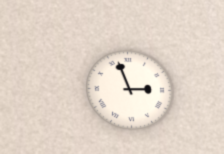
2:57
